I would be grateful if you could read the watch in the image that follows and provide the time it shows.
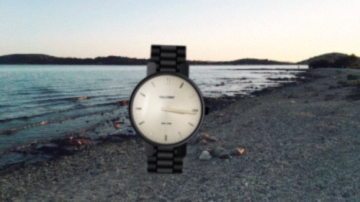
3:16
